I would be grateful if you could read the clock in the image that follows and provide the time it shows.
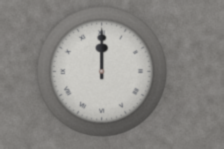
12:00
